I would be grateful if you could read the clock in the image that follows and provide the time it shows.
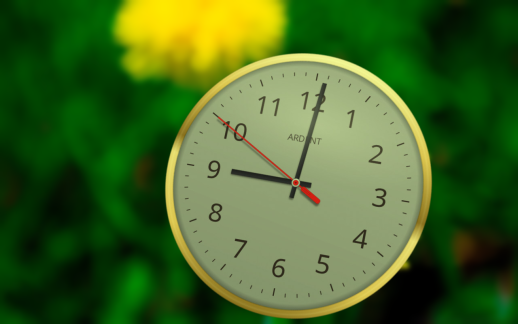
9:00:50
